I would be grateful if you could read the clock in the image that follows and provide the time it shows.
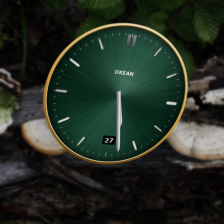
5:28
